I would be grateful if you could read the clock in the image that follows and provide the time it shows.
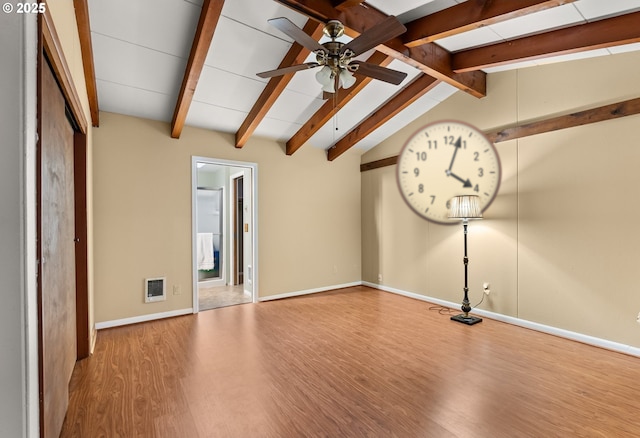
4:03
